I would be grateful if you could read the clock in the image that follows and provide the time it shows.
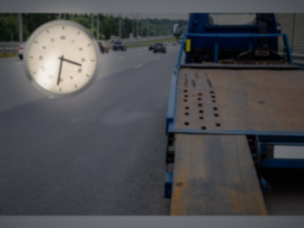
3:31
